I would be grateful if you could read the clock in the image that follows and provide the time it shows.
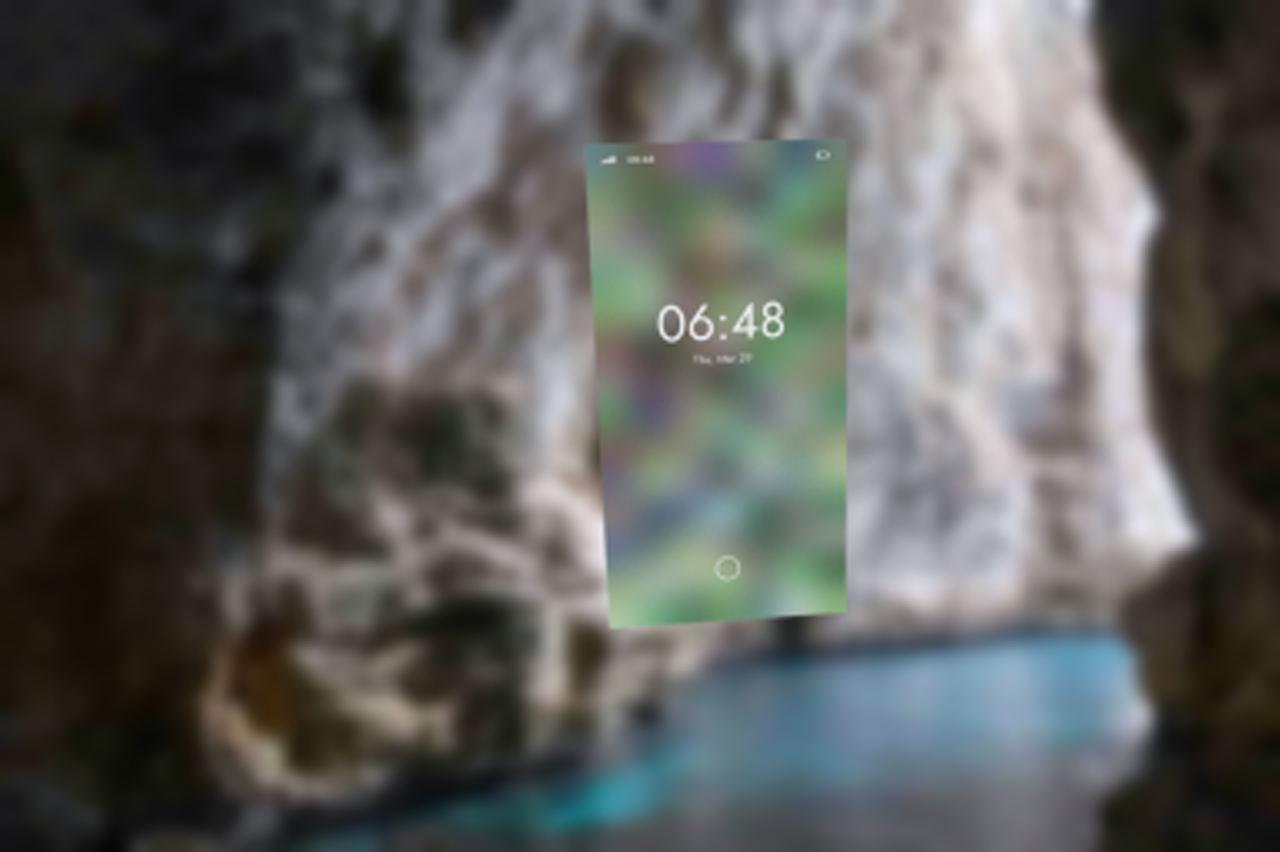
6:48
